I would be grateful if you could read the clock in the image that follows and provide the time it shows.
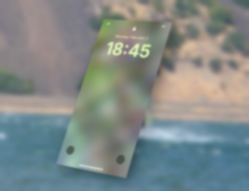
18:45
